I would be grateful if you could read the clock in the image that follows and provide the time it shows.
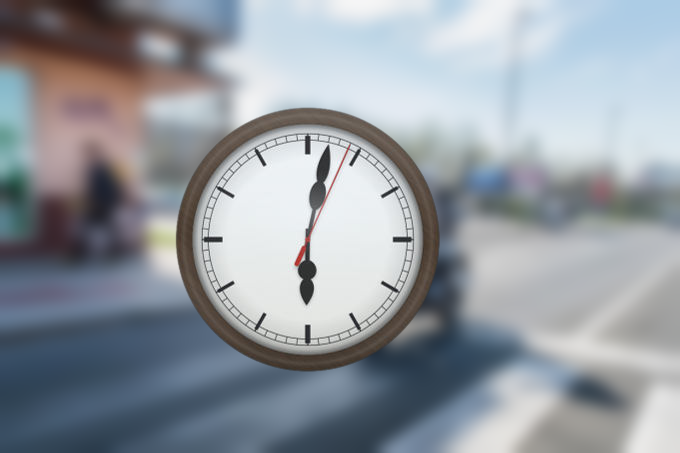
6:02:04
